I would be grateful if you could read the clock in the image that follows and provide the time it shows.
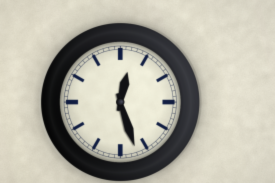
12:27
